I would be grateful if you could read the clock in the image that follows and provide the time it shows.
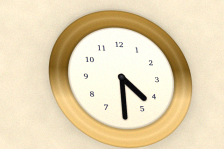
4:30
